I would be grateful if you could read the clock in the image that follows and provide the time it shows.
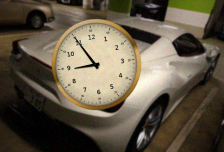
8:55
